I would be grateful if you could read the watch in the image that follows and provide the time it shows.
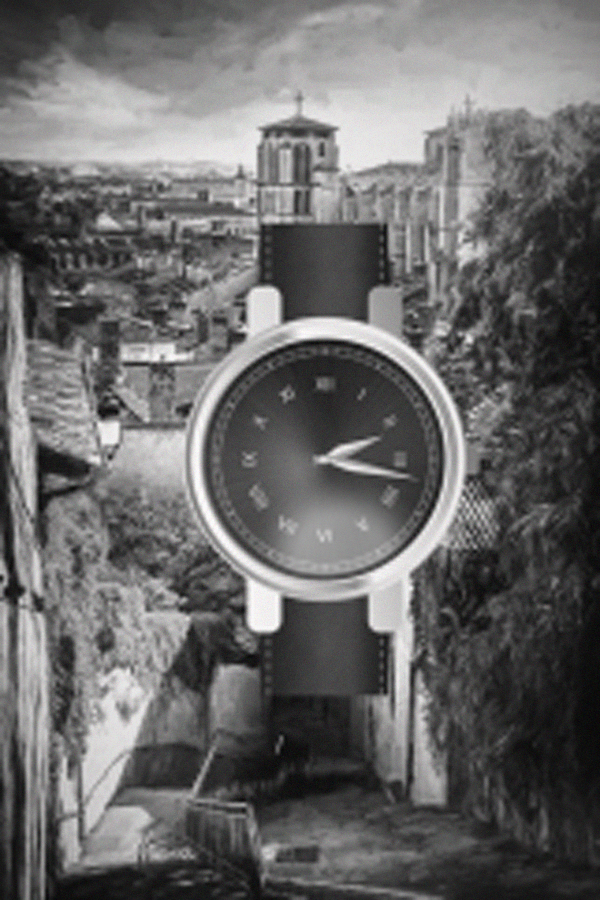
2:17
